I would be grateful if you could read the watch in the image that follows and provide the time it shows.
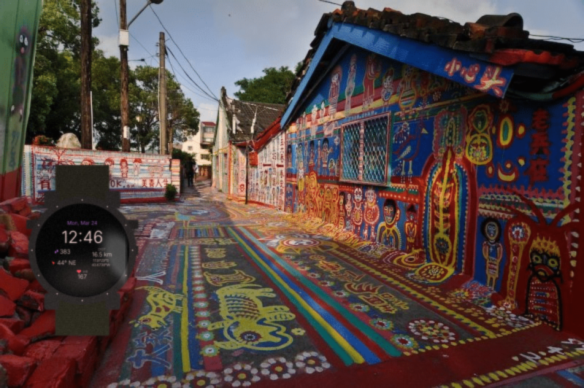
12:46
